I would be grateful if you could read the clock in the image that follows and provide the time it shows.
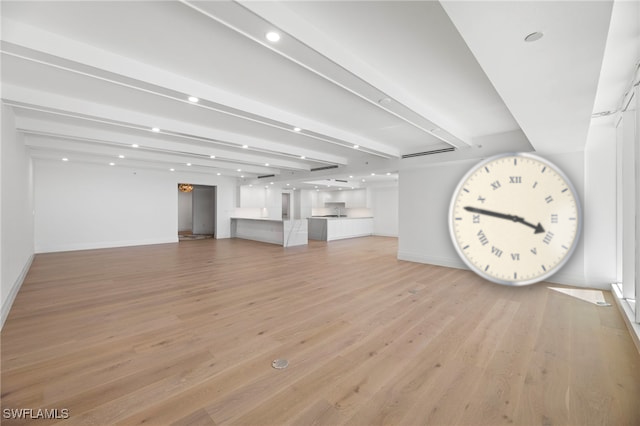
3:47
